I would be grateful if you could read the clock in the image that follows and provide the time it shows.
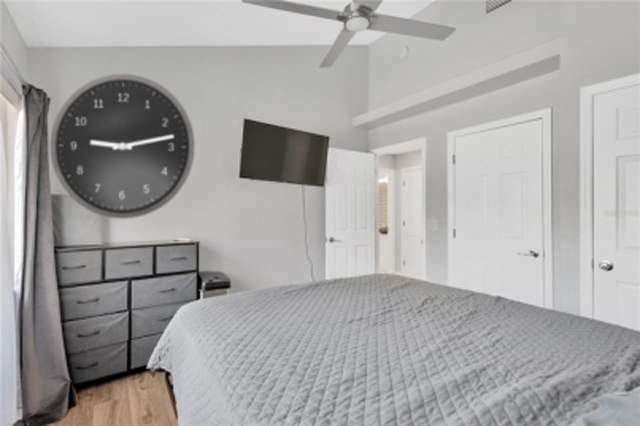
9:13
